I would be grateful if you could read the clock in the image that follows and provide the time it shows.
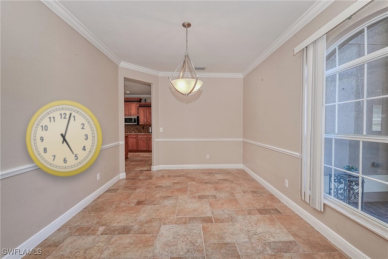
5:03
